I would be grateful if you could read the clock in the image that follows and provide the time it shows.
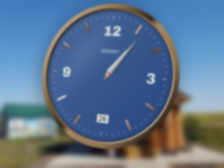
1:06
